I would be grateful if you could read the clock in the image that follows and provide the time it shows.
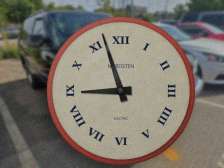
8:57
